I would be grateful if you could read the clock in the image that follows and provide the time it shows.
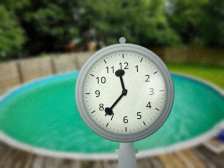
11:37
